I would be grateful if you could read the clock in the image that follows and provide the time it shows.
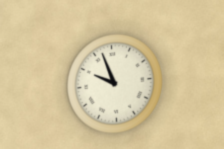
9:57
